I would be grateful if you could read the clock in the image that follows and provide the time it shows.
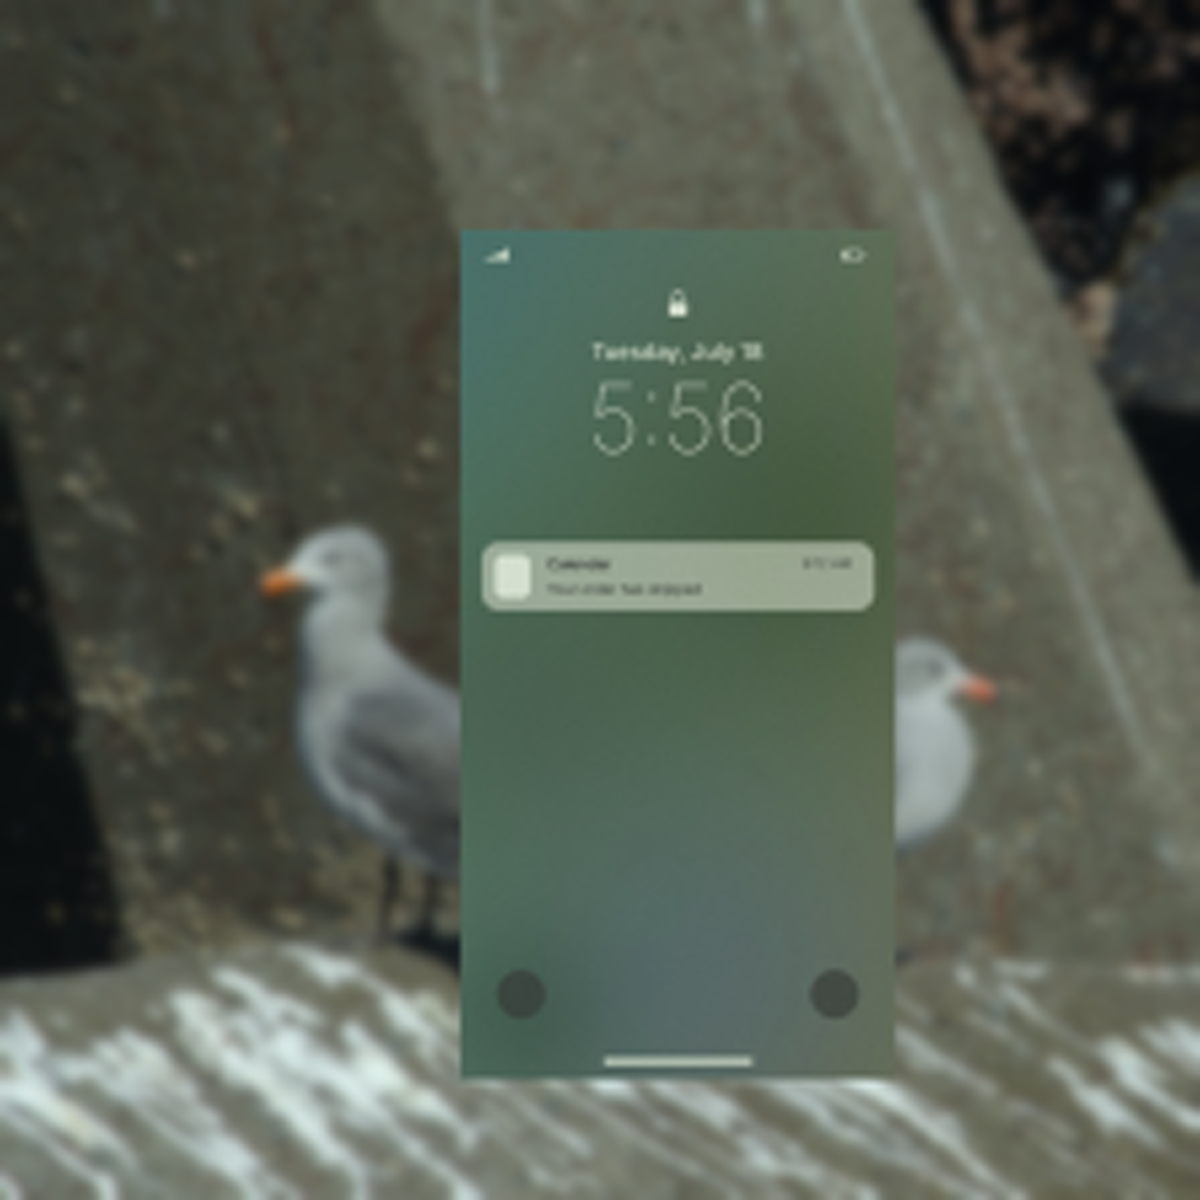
5:56
